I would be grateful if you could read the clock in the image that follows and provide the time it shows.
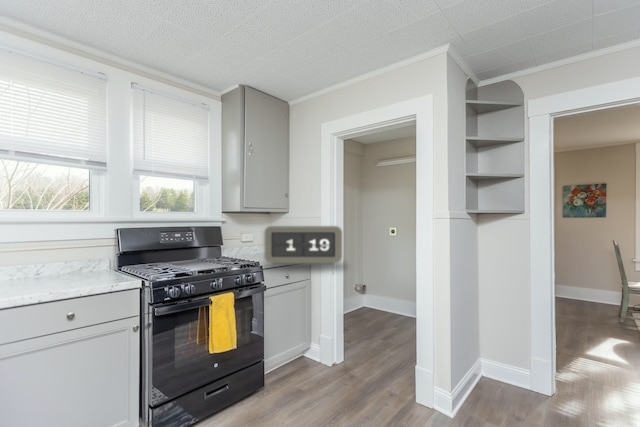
1:19
